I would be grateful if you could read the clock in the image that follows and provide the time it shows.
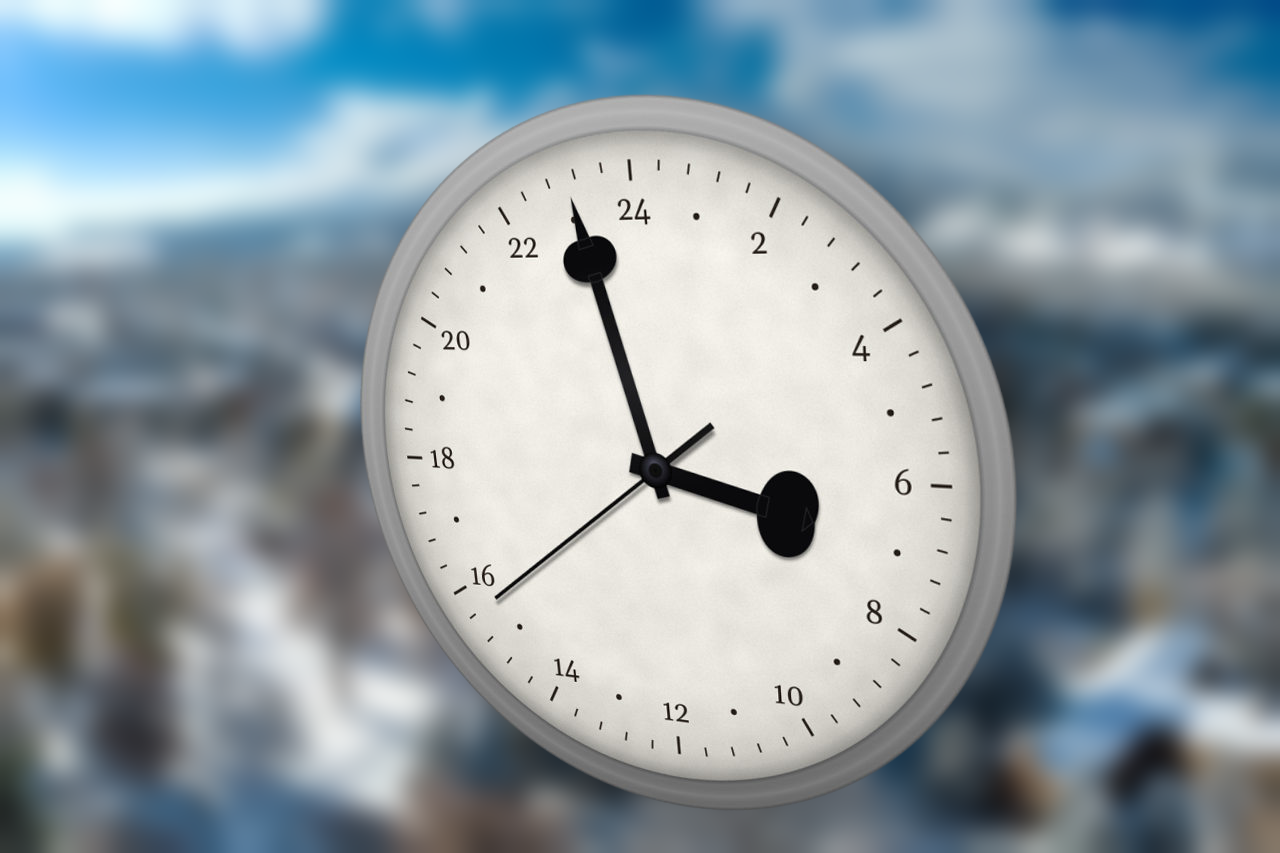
6:57:39
